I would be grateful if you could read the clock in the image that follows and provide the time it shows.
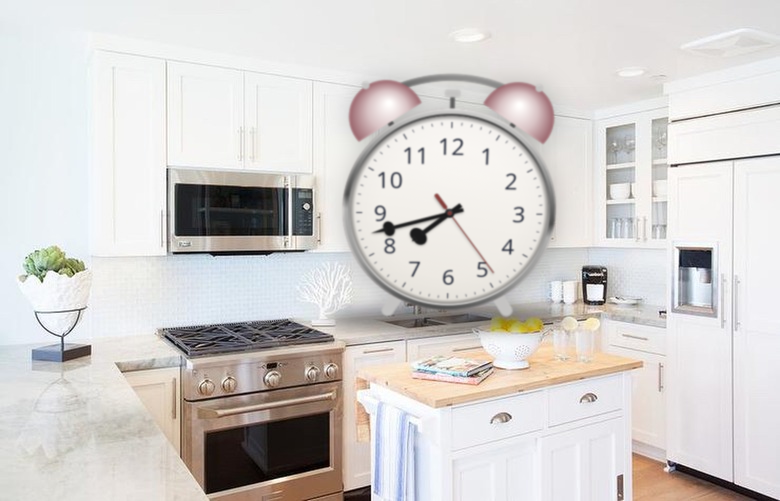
7:42:24
